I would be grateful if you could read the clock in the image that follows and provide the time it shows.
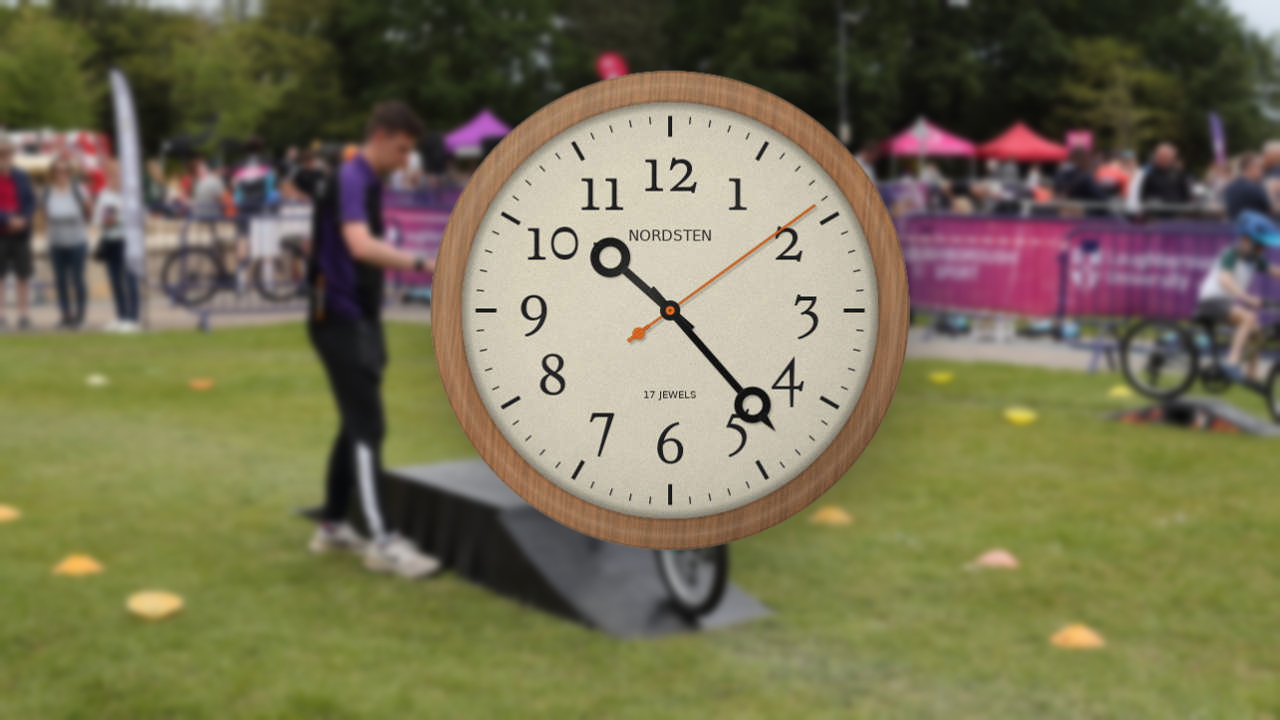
10:23:09
